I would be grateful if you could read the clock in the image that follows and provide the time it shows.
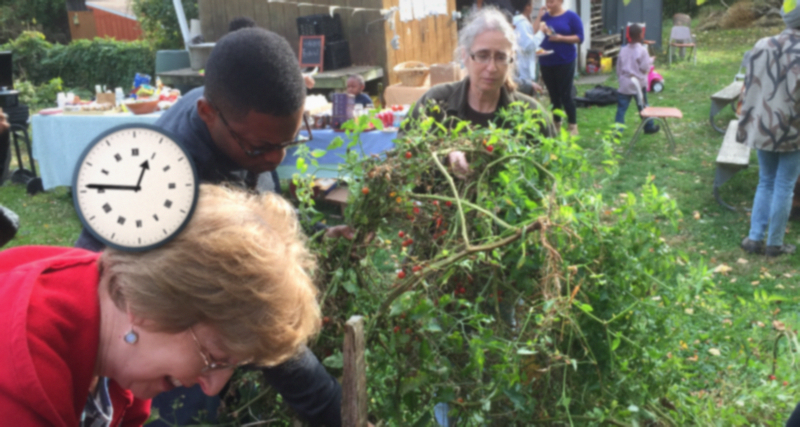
12:46
